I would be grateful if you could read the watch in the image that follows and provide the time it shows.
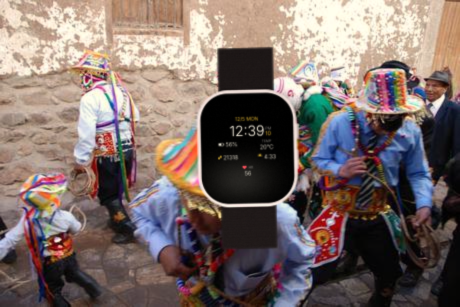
12:39
